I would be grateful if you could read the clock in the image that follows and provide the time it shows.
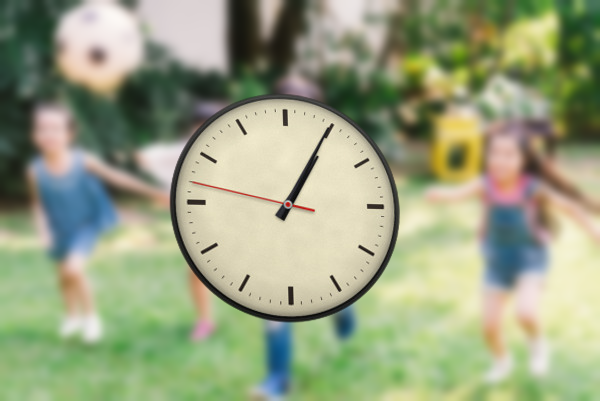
1:04:47
